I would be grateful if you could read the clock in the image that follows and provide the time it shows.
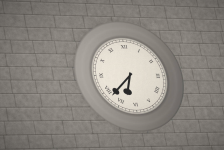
6:38
